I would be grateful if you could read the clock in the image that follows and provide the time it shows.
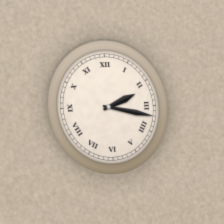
2:17
